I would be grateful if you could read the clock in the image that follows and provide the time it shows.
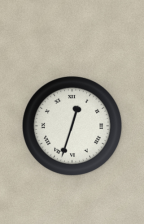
12:33
